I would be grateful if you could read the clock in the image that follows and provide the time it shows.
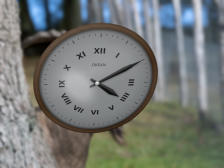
4:10
